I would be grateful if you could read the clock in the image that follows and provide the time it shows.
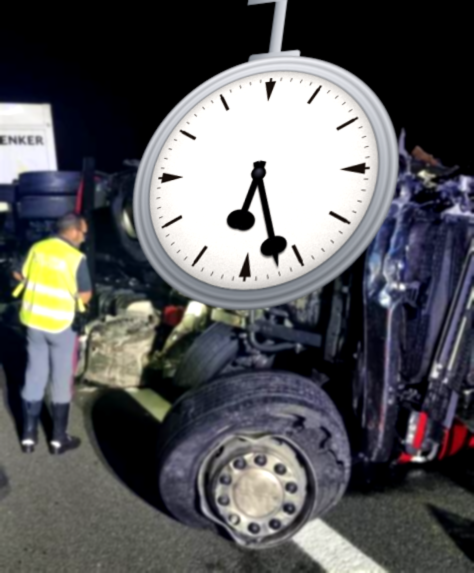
6:27
